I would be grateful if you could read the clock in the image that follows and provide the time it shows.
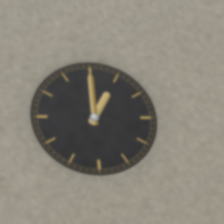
1:00
